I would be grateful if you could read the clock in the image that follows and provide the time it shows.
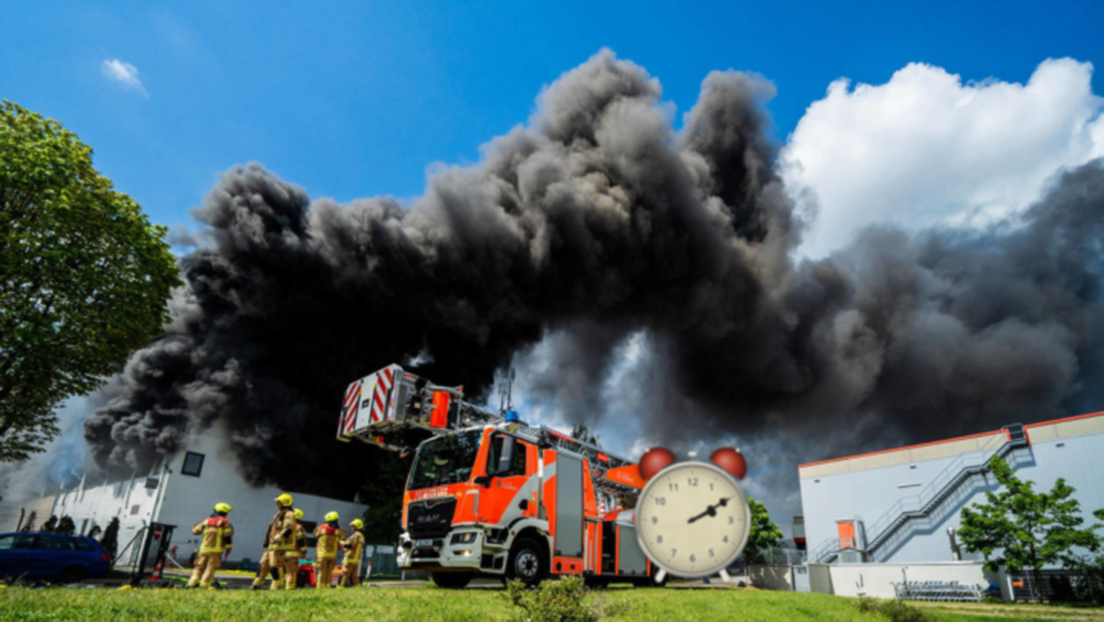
2:10
